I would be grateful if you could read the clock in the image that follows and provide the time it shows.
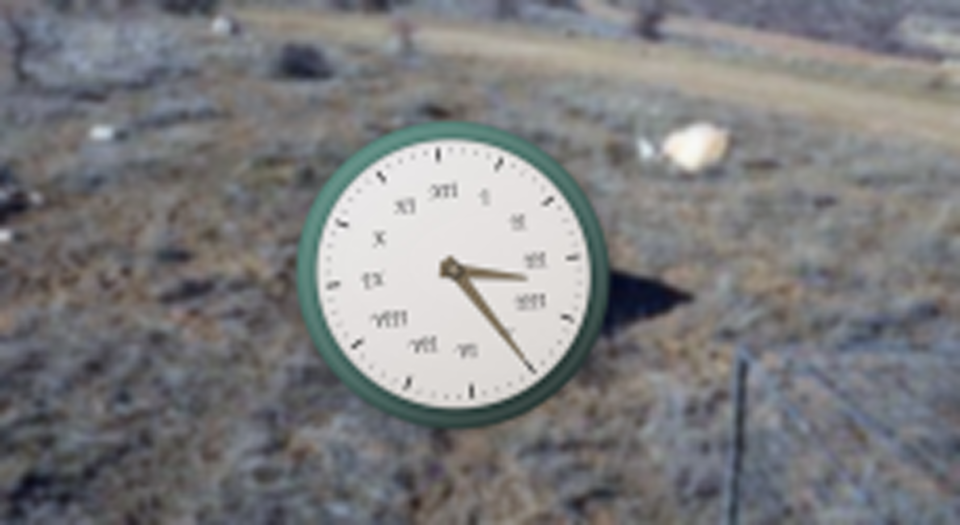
3:25
